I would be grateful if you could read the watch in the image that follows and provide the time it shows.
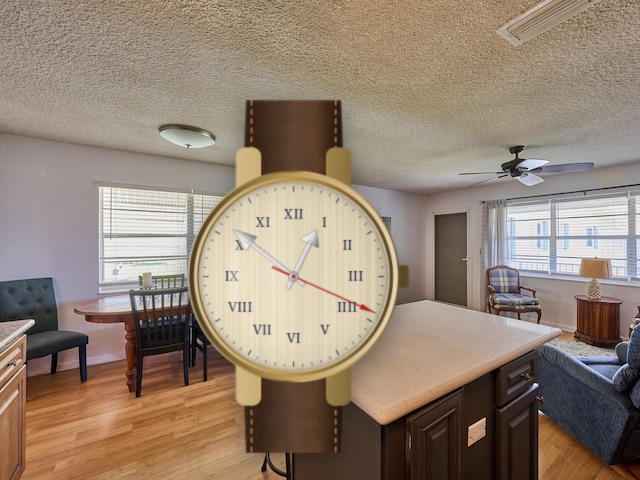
12:51:19
